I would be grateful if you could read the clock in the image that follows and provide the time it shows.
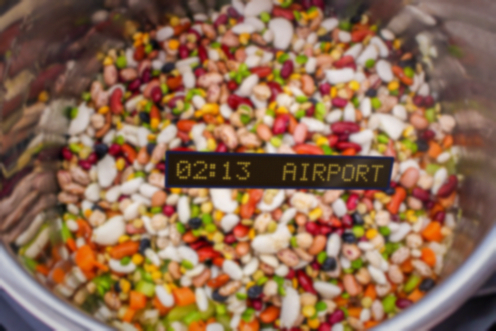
2:13
